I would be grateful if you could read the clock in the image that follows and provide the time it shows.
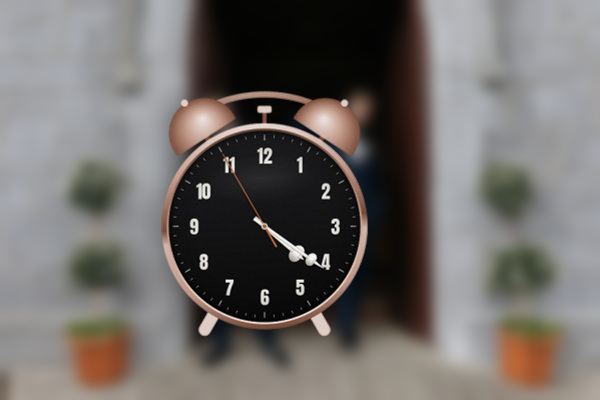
4:20:55
